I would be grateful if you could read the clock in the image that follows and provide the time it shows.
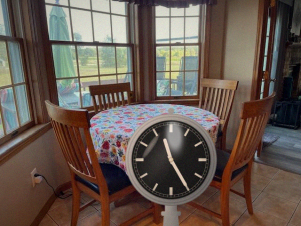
11:25
